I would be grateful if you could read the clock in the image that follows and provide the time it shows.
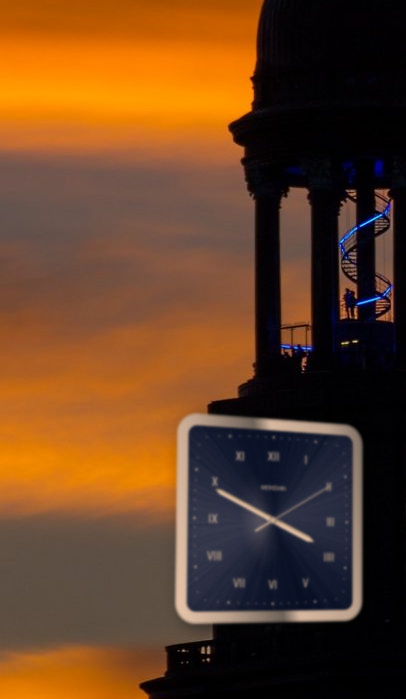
3:49:10
